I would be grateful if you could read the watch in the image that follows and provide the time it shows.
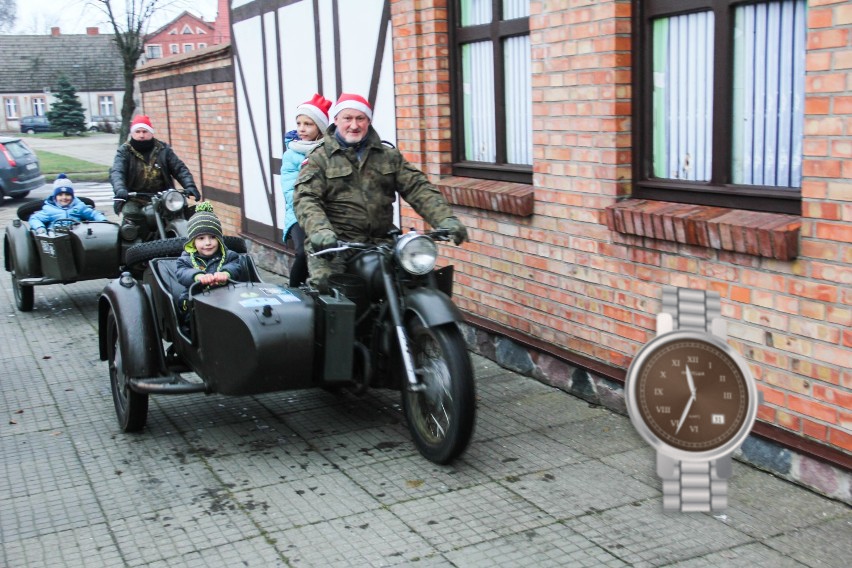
11:34
